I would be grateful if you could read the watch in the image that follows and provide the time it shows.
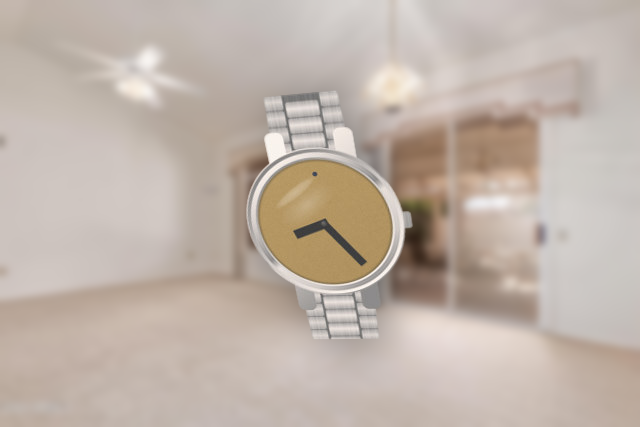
8:24
